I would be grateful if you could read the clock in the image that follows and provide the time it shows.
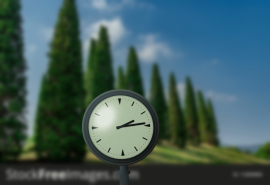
2:14
